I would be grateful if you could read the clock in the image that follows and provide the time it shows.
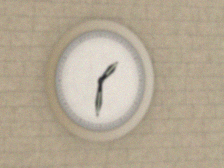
1:31
